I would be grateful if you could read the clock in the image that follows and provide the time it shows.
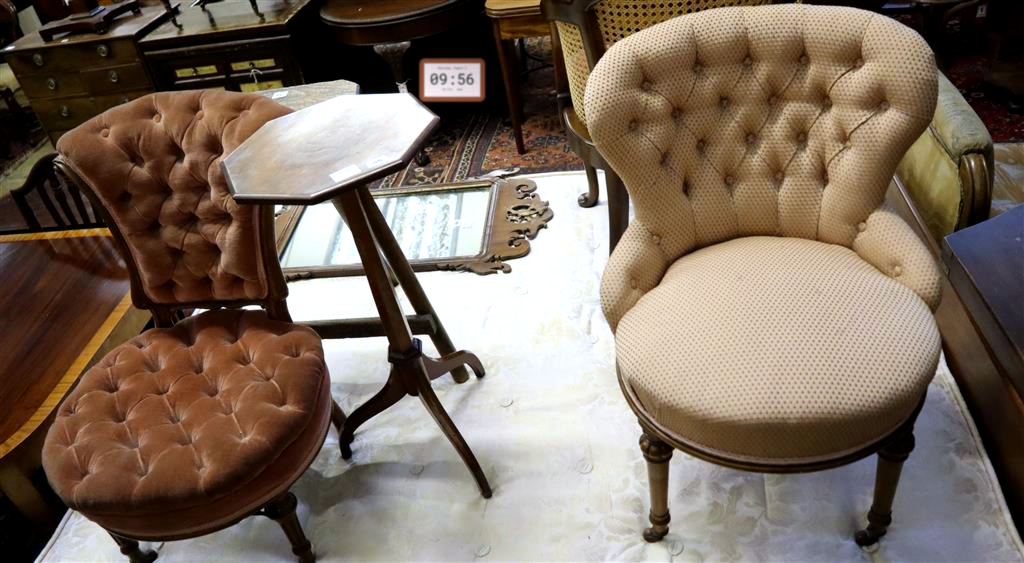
9:56
